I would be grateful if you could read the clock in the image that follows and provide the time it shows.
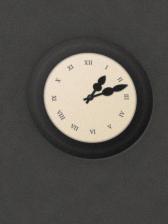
1:12
